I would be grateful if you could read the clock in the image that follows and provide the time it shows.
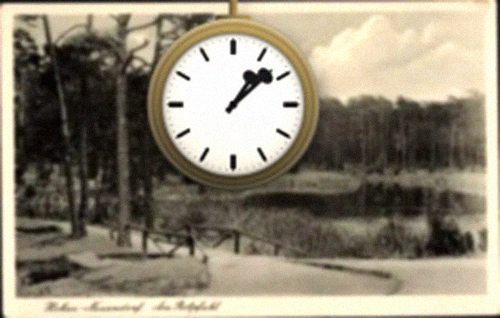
1:08
